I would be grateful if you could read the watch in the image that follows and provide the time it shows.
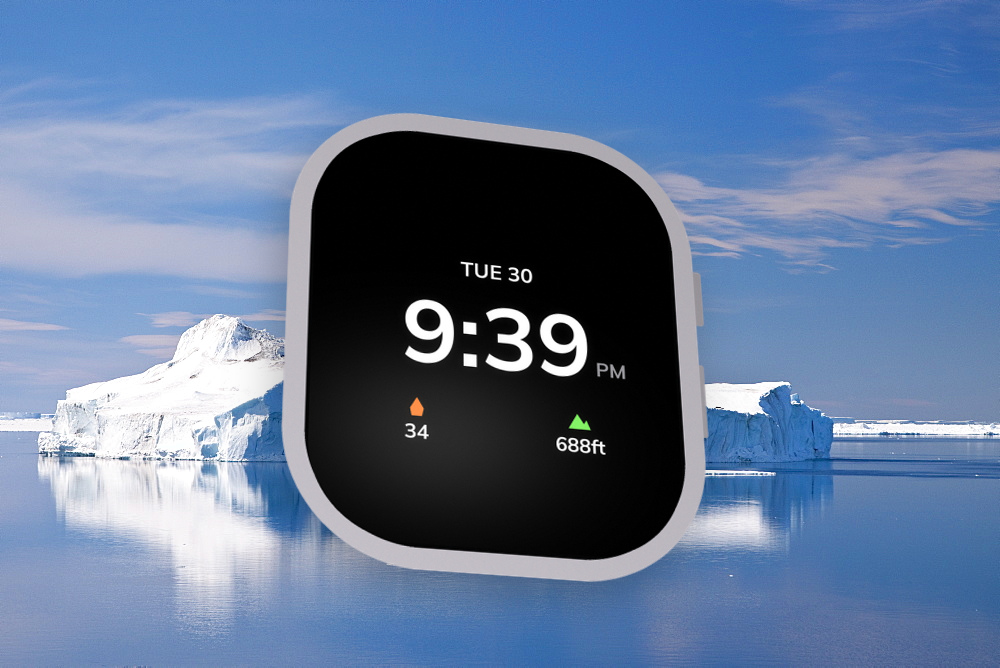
9:39
